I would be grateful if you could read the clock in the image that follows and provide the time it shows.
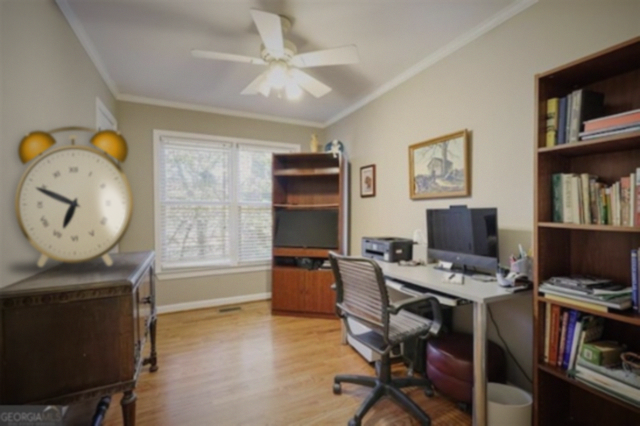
6:49
